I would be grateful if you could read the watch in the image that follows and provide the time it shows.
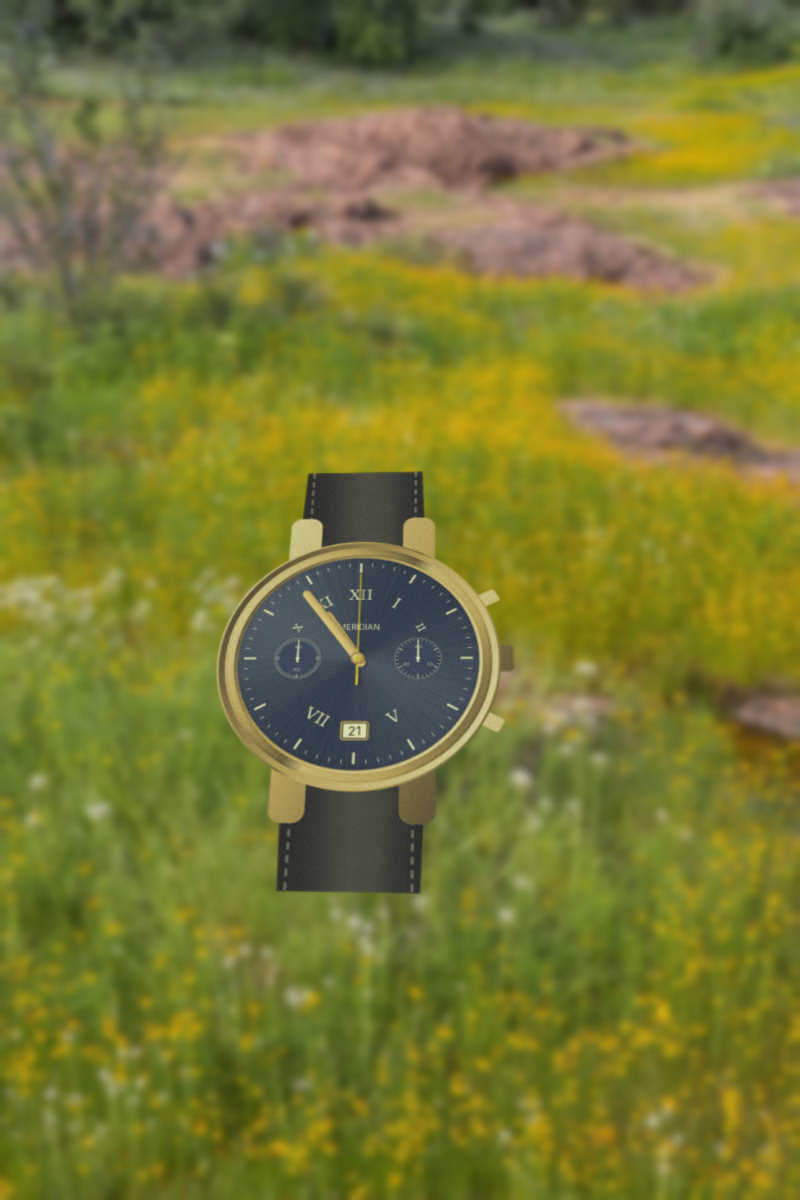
10:54
